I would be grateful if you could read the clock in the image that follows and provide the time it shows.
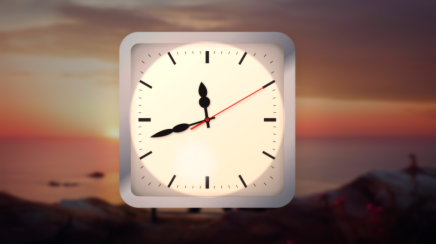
11:42:10
